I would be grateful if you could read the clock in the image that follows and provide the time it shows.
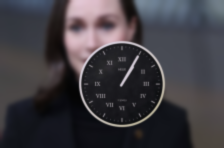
1:05
